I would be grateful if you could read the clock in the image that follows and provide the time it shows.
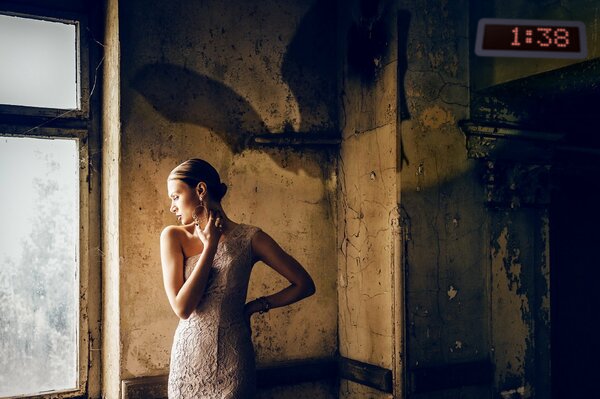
1:38
